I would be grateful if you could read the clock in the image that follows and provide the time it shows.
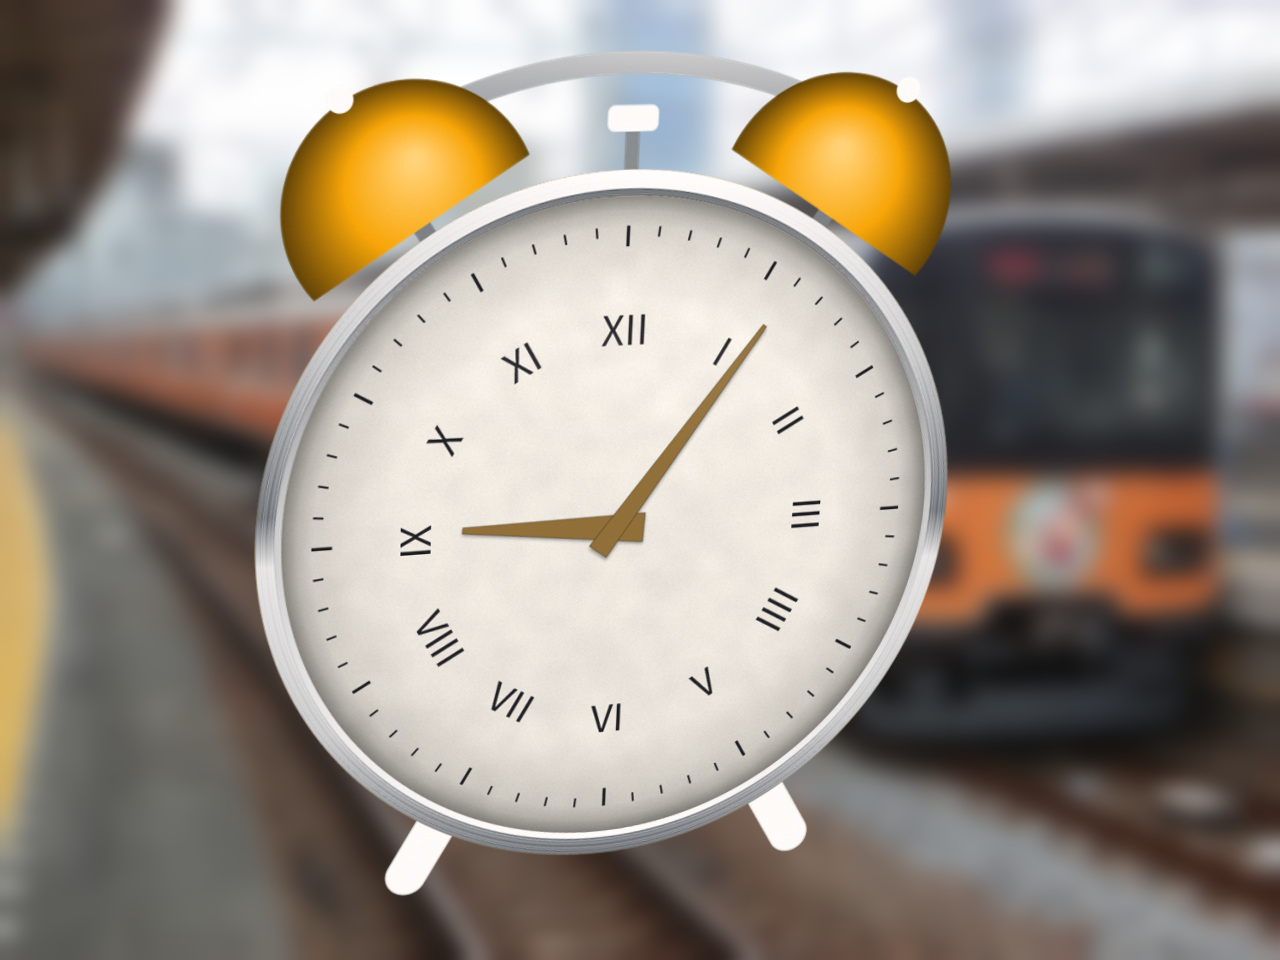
9:06
